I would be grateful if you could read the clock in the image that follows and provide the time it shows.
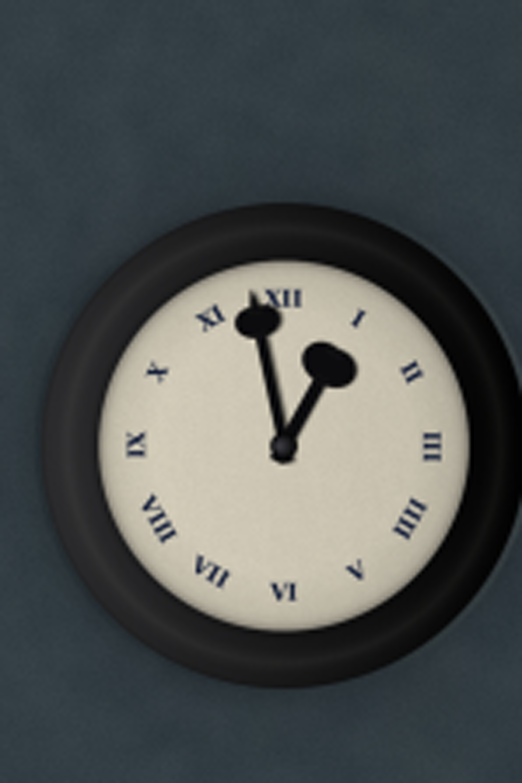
12:58
